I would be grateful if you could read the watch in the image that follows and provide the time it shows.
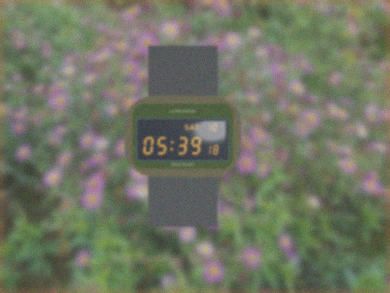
5:39
